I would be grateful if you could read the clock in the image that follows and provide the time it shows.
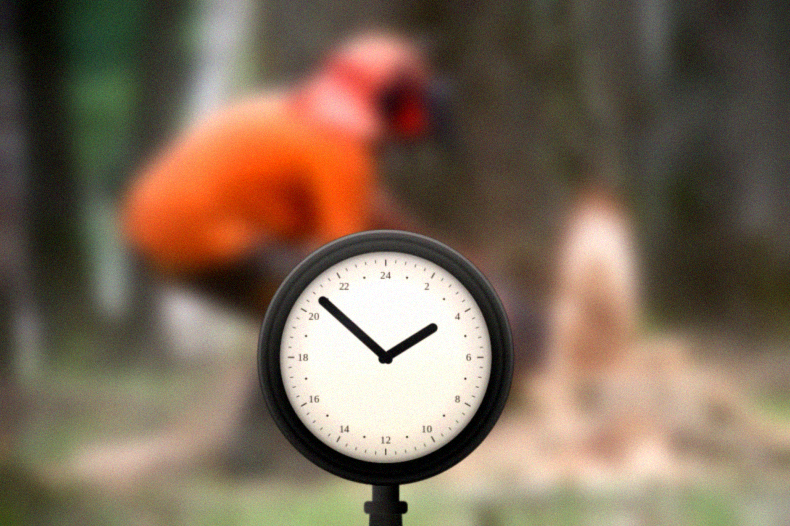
3:52
